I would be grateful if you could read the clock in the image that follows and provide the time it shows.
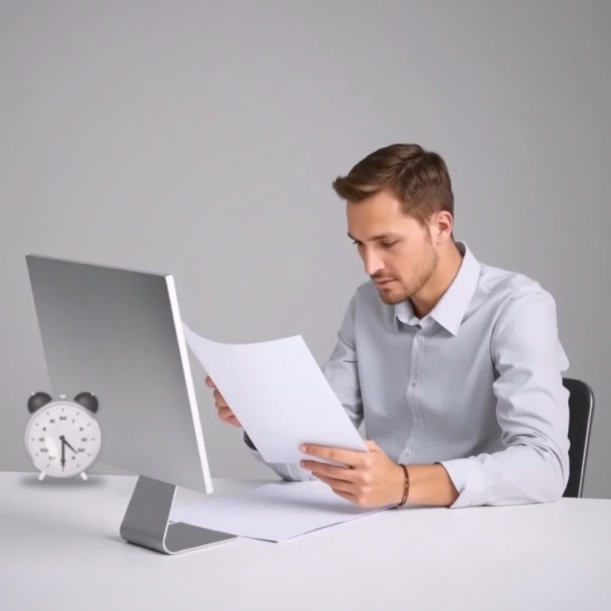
4:30
